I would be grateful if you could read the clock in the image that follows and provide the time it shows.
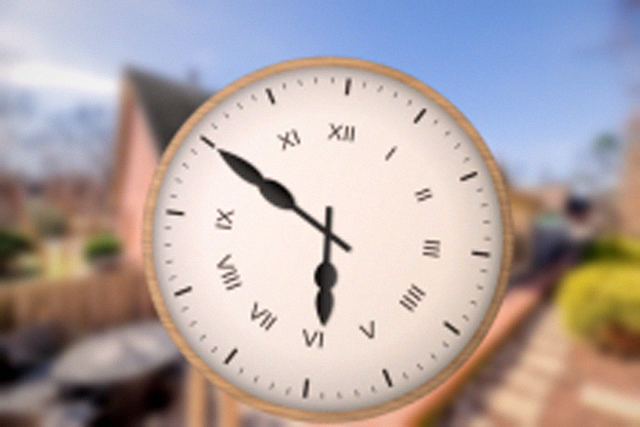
5:50
